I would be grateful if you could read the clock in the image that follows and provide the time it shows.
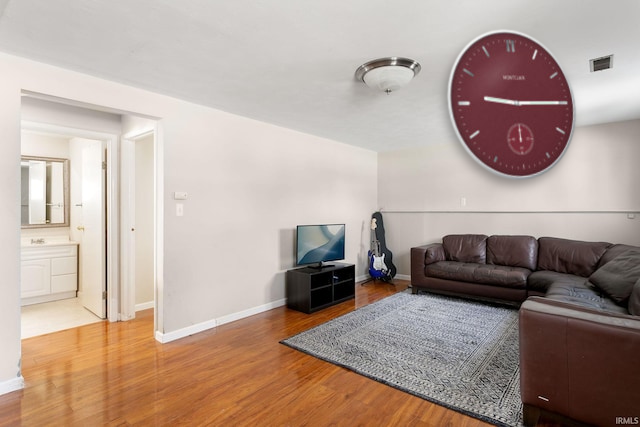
9:15
